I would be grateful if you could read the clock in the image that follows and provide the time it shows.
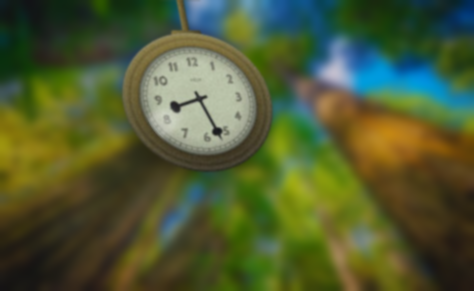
8:27
